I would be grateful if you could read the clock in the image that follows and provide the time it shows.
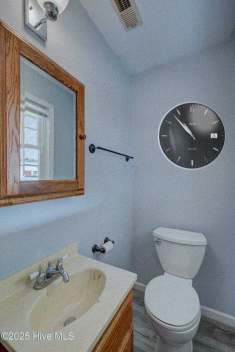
10:53
